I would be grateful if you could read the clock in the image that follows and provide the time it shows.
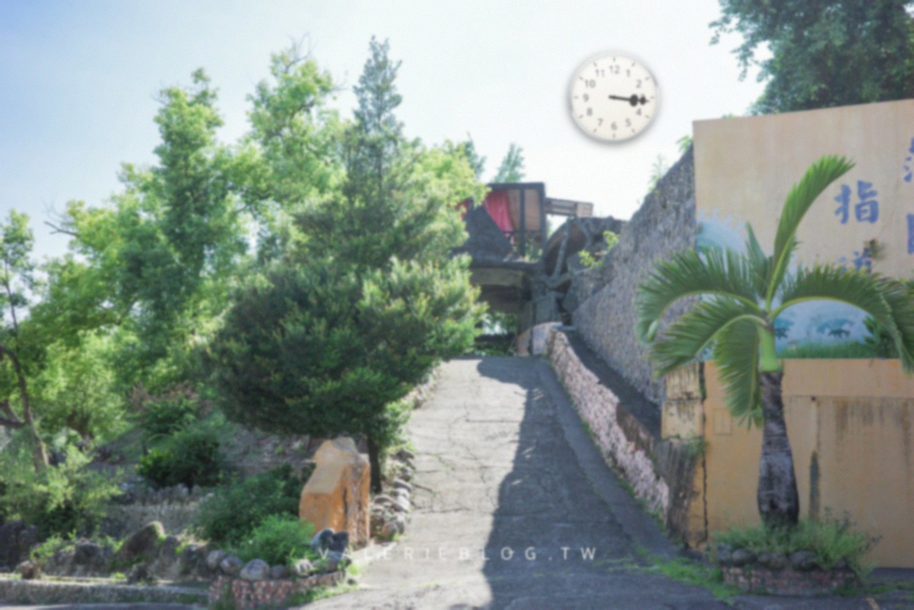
3:16
